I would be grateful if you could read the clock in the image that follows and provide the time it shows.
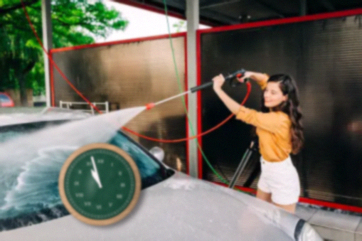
10:57
